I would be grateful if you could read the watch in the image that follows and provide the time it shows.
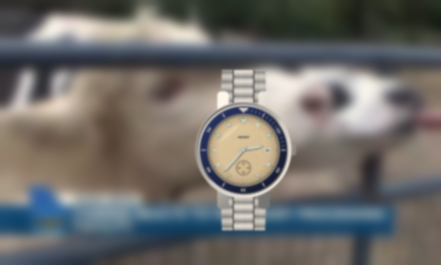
2:37
